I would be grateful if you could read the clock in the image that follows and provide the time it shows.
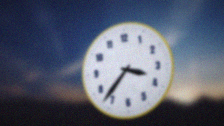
3:37
